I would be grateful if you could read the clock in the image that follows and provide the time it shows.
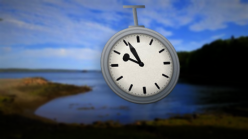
9:56
